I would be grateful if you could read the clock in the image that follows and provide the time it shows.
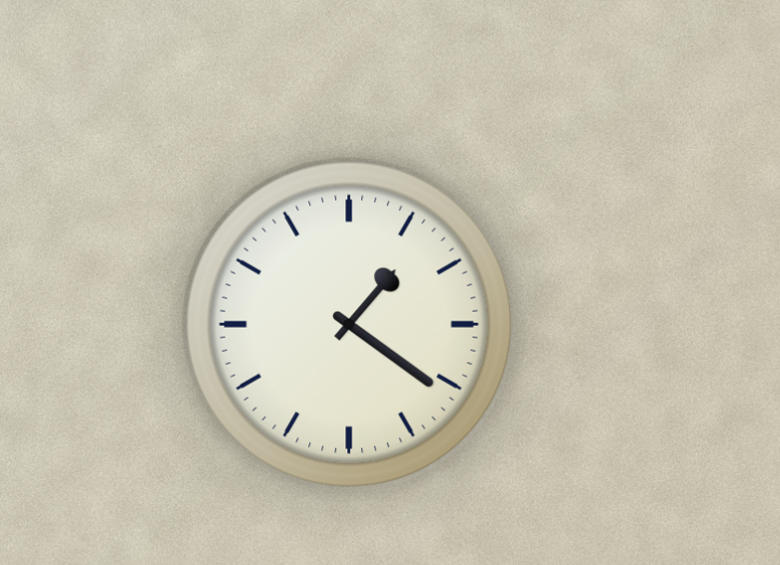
1:21
